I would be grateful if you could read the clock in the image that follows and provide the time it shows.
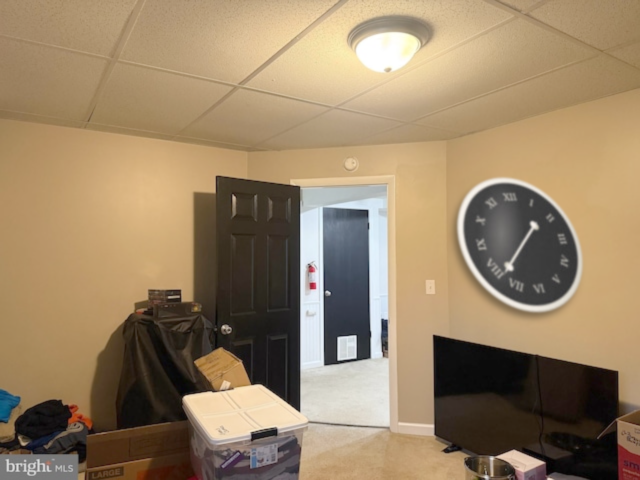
1:38
